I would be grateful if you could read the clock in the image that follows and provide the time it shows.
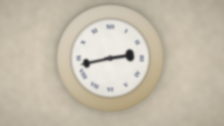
2:43
